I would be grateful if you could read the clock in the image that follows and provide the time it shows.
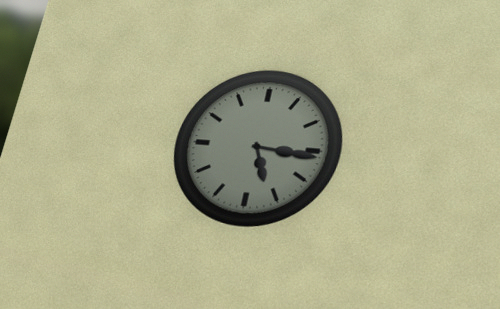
5:16
